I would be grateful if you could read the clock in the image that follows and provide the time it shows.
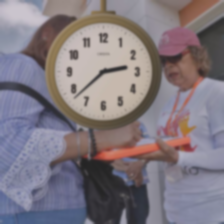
2:38
